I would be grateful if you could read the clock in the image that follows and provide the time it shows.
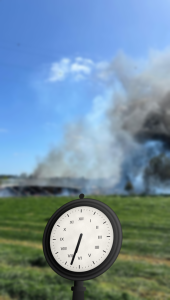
6:33
